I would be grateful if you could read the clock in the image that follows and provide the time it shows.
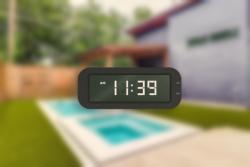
11:39
